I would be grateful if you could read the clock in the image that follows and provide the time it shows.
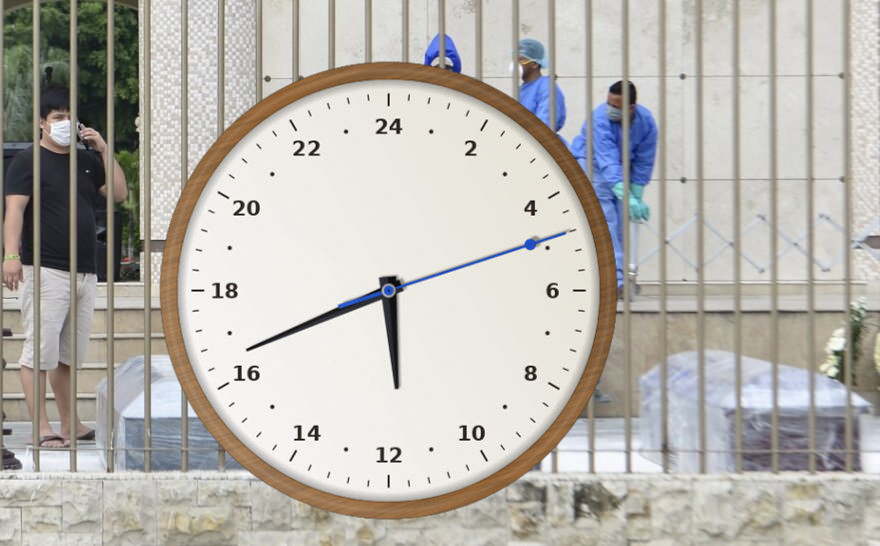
11:41:12
